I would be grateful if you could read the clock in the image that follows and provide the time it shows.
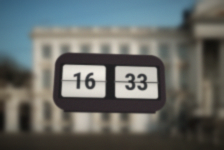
16:33
